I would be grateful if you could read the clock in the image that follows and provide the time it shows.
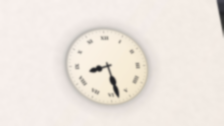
8:28
